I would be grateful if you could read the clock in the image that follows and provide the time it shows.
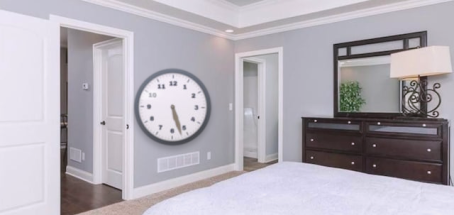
5:27
